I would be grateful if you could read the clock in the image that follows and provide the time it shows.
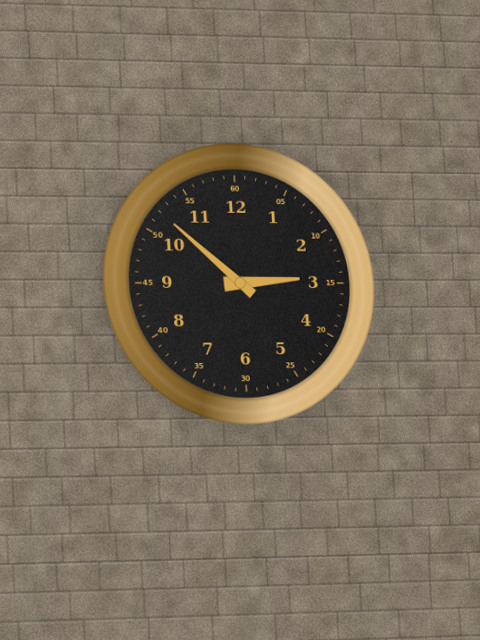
2:52
